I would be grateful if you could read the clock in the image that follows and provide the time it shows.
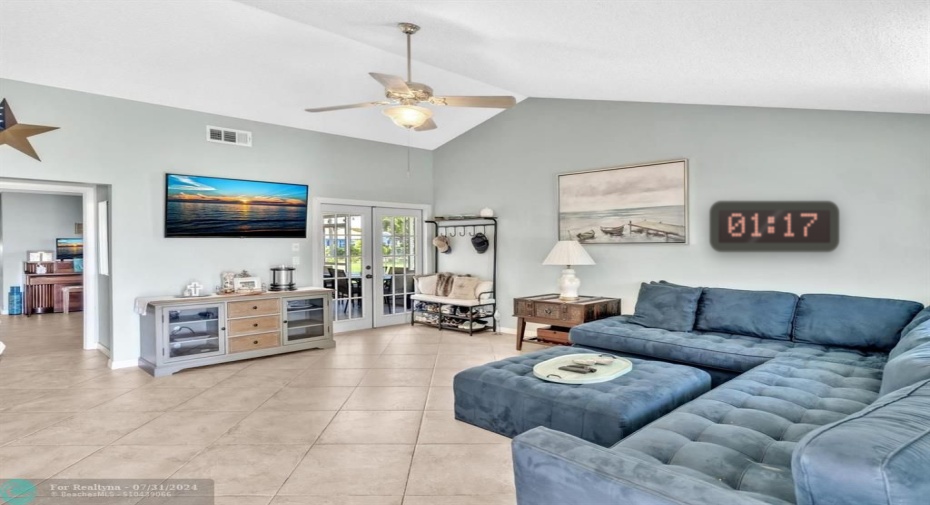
1:17
